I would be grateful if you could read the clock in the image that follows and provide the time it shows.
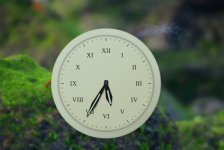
5:35
